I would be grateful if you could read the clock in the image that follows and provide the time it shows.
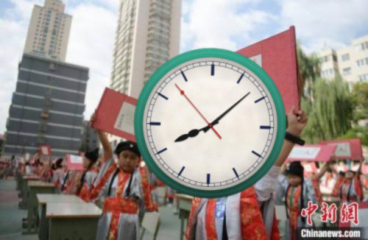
8:07:53
